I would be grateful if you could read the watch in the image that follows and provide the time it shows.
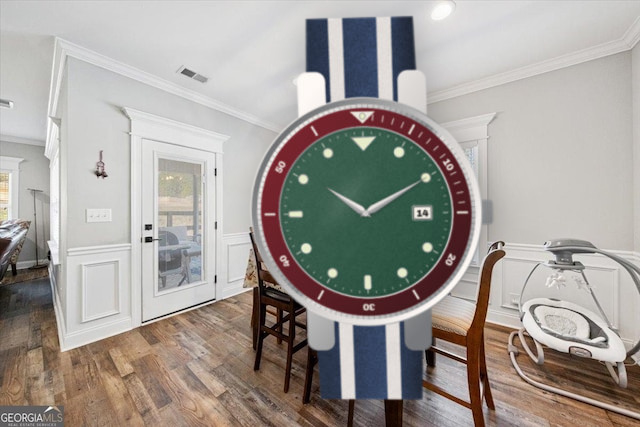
10:10
